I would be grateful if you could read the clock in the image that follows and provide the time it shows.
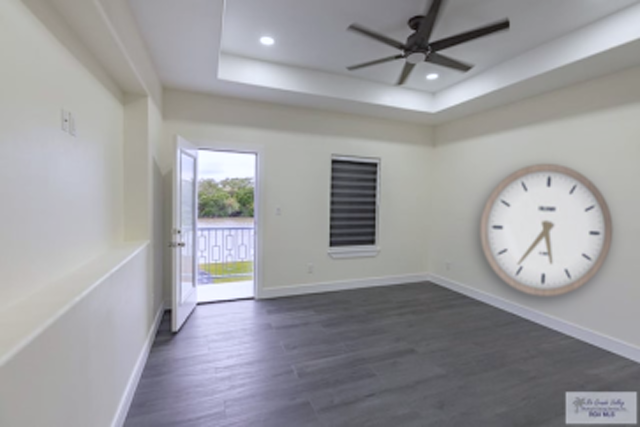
5:36
